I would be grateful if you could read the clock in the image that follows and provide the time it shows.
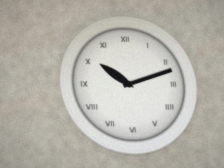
10:12
